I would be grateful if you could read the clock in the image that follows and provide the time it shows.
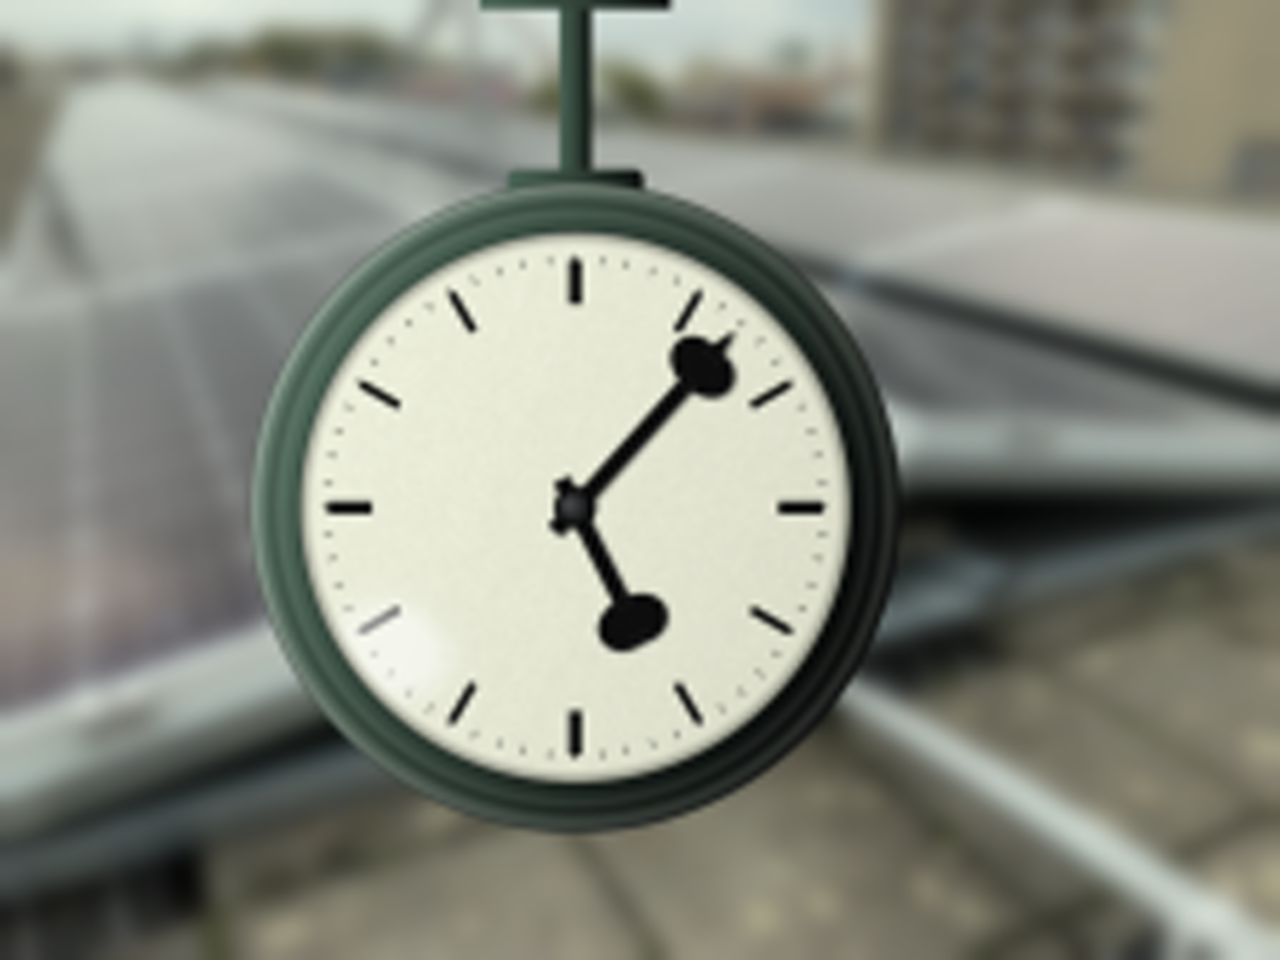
5:07
